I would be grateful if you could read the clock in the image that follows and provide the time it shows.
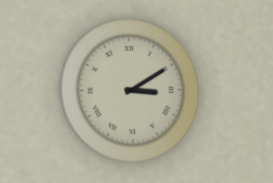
3:10
